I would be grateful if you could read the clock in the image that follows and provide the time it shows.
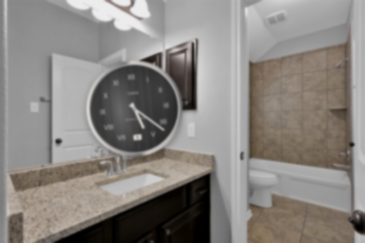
5:22
